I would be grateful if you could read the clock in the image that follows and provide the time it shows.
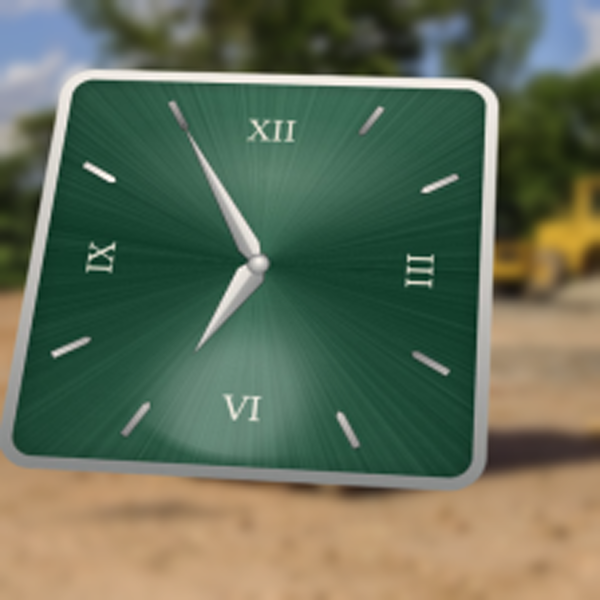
6:55
